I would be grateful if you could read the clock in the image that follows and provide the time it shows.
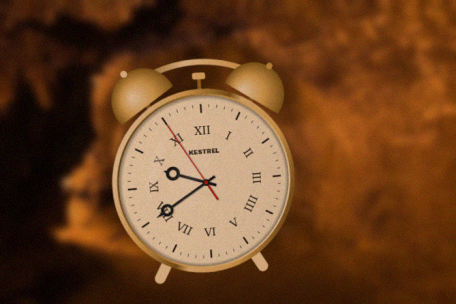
9:39:55
